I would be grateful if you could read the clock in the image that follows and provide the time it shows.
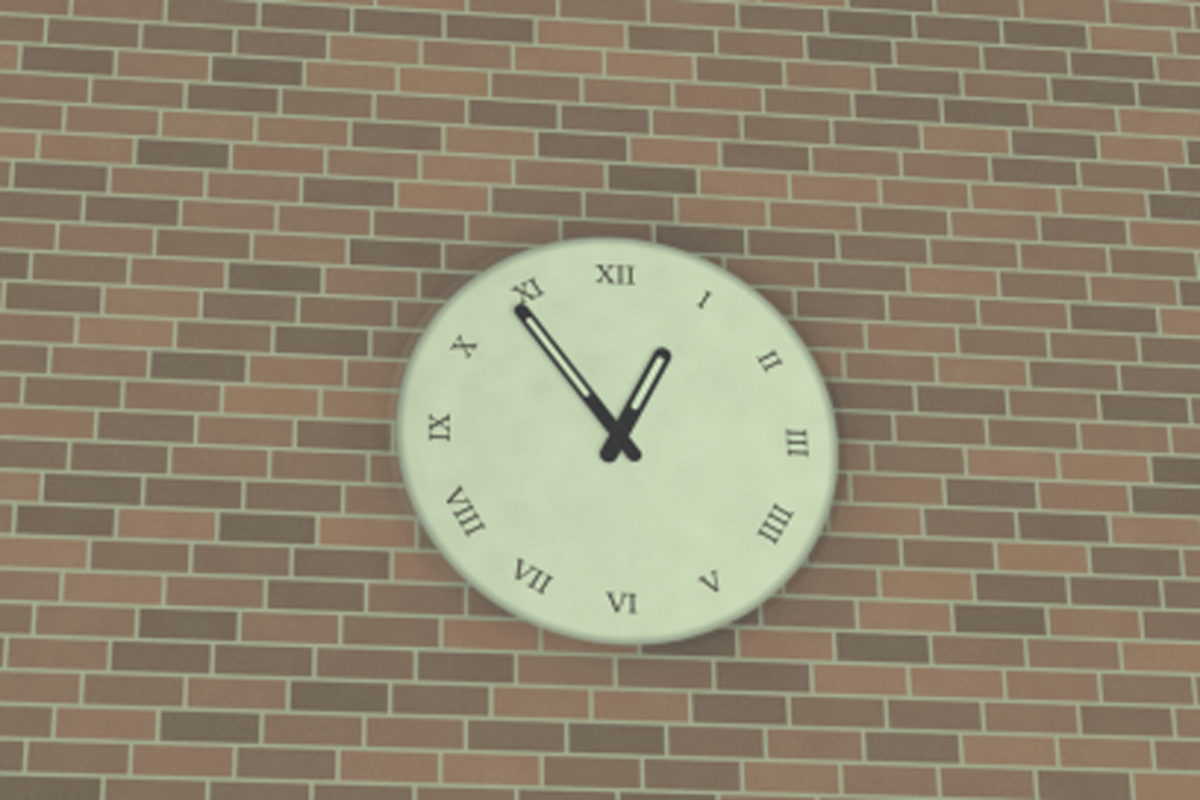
12:54
